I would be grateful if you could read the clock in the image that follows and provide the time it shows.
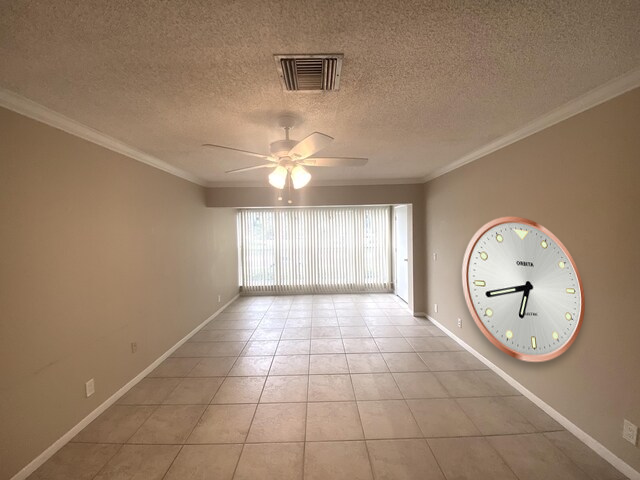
6:43
